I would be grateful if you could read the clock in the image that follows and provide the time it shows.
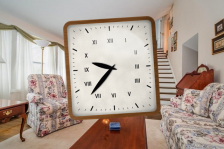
9:37
